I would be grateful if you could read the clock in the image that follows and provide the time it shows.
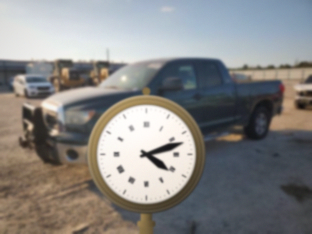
4:12
